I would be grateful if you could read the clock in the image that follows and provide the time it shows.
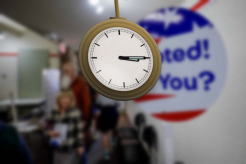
3:15
